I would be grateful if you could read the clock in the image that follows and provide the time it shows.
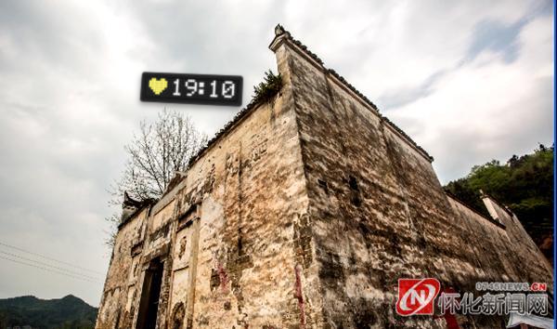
19:10
